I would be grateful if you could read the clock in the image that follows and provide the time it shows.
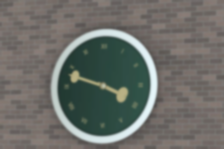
3:48
